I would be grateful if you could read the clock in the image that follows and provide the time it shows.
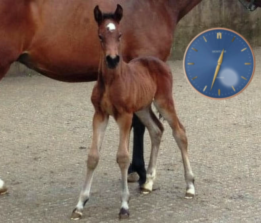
12:33
